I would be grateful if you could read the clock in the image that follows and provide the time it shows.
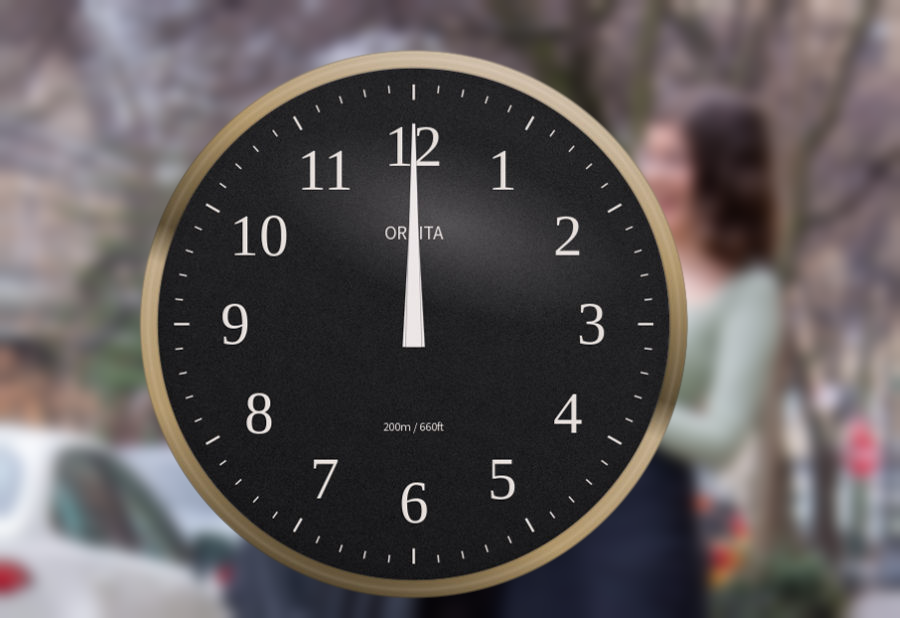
12:00
